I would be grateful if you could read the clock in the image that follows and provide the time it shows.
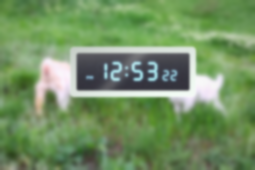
12:53
